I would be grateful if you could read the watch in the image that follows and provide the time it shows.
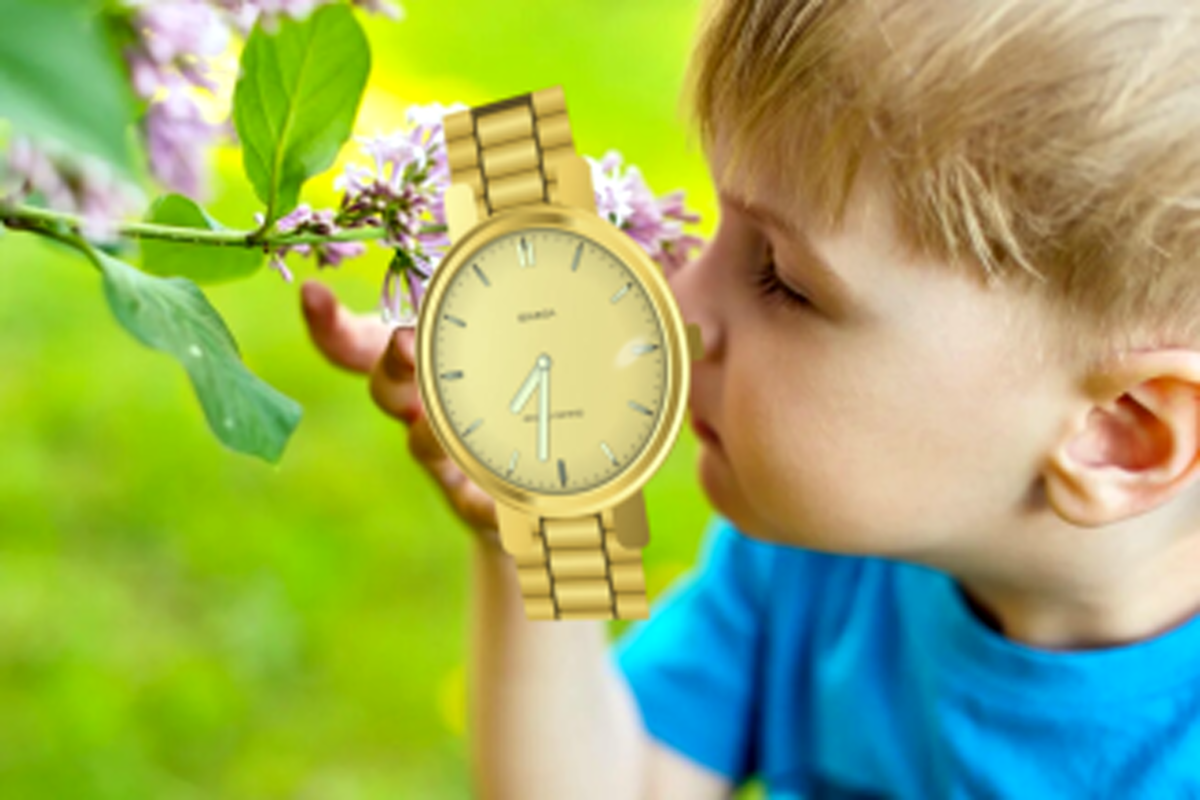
7:32
